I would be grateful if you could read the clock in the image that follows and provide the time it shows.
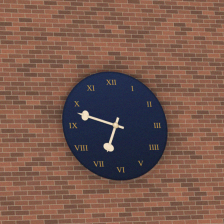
6:48
